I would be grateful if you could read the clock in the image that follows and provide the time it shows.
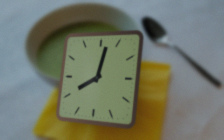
8:02
